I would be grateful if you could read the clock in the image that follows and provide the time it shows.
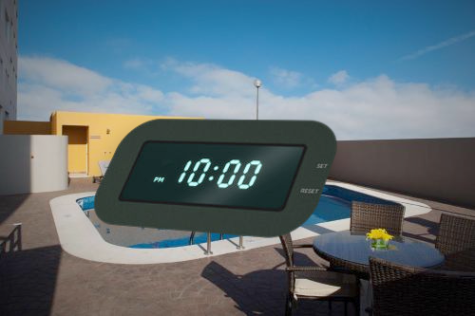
10:00
